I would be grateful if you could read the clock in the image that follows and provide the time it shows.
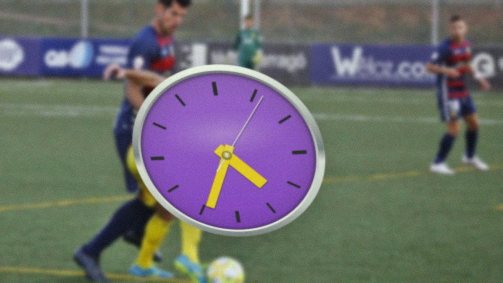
4:34:06
